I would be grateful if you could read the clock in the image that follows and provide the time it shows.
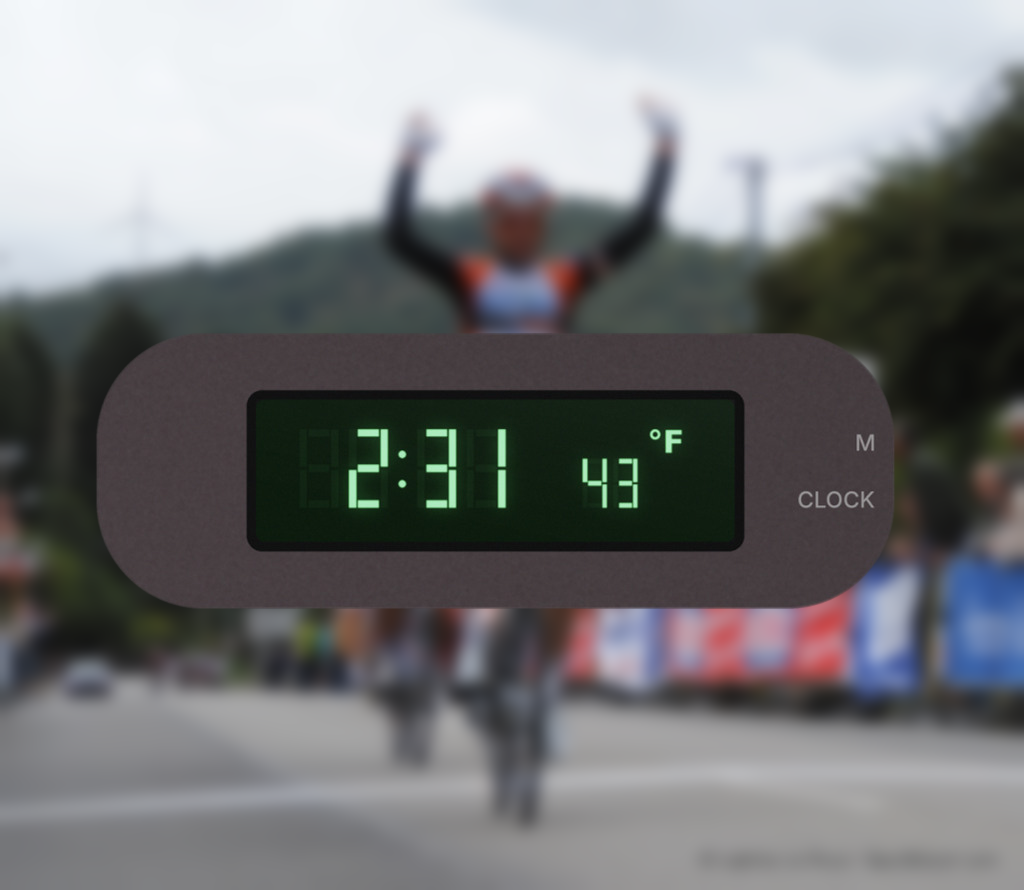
2:31
